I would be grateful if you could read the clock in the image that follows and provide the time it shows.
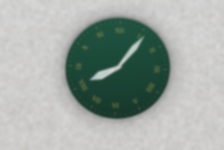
8:06
